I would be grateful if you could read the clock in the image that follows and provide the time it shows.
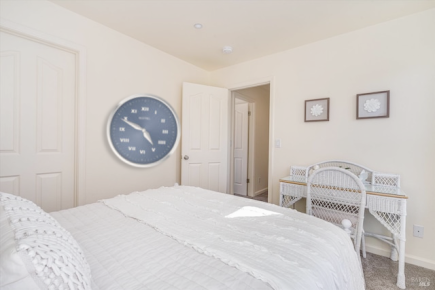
4:49
